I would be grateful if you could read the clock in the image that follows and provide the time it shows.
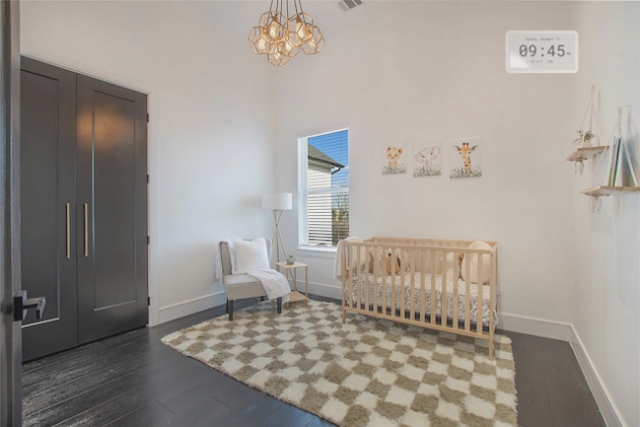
9:45
